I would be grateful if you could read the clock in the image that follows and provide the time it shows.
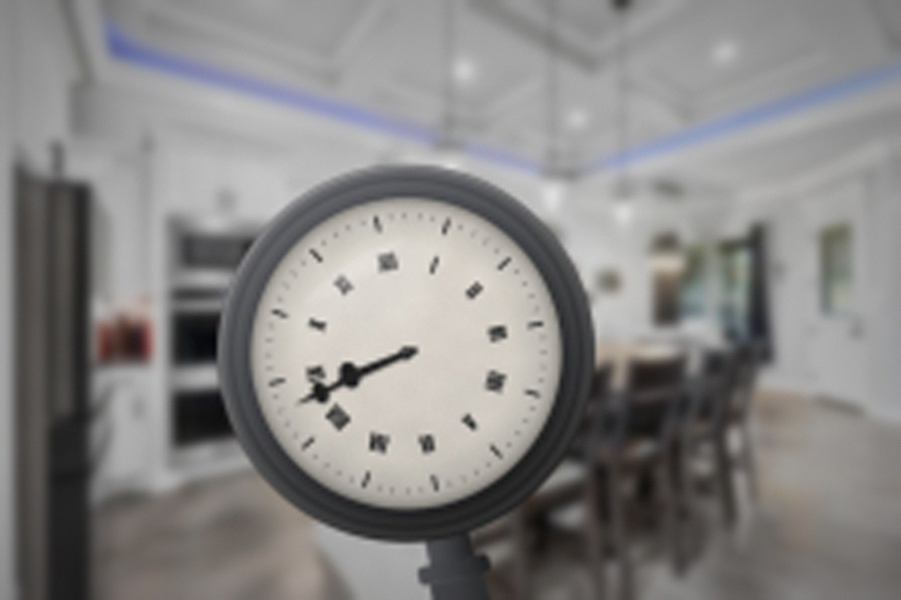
8:43
